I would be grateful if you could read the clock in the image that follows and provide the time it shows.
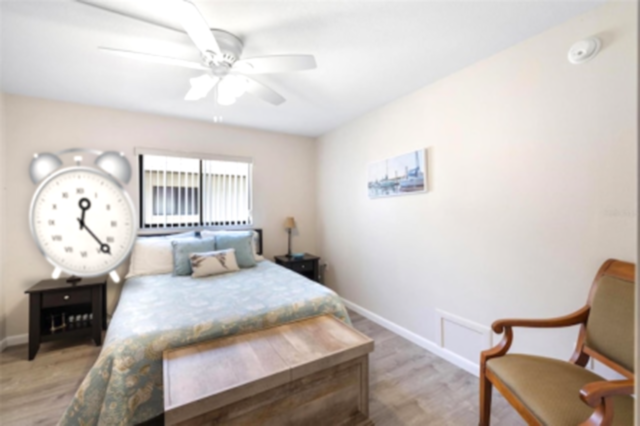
12:23
